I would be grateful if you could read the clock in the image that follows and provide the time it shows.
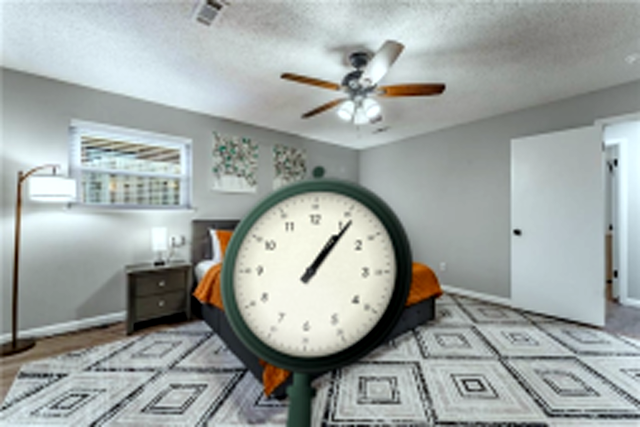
1:06
